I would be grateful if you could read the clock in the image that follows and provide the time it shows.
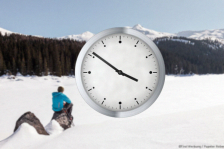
3:51
